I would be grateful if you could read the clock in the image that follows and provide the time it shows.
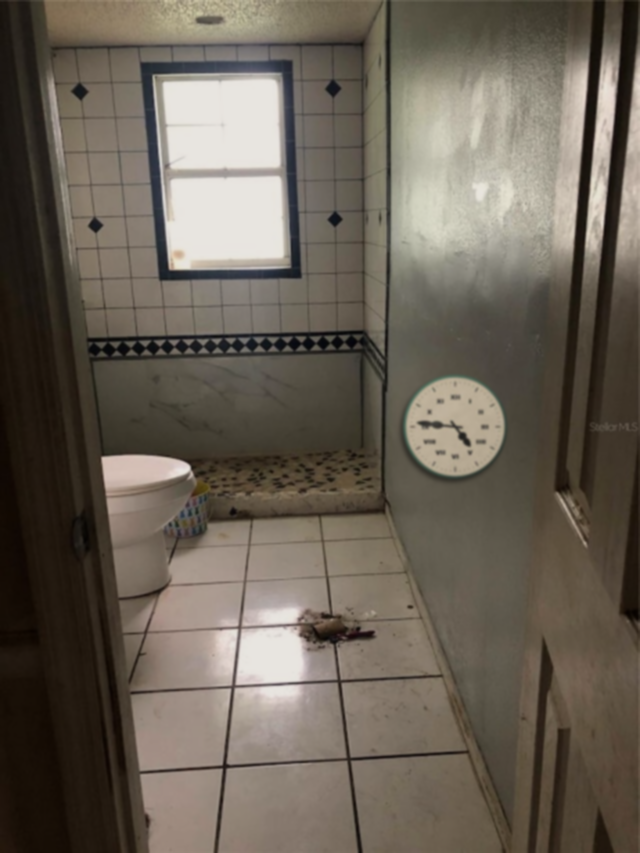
4:46
